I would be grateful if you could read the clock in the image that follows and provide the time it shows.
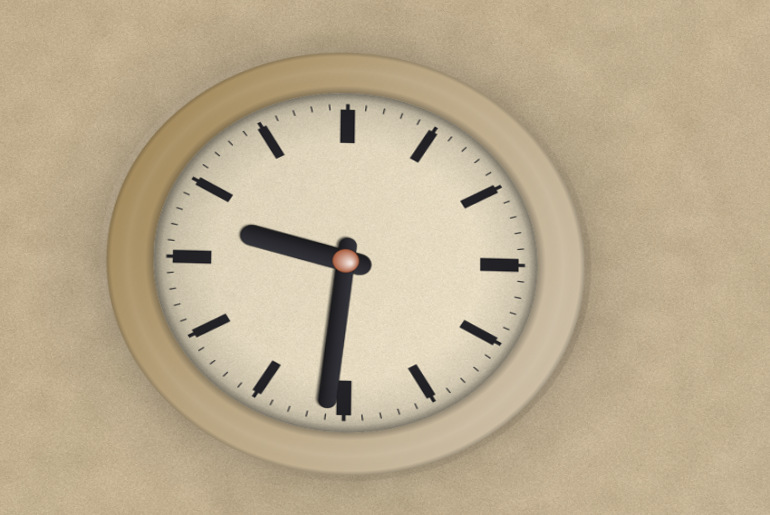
9:31
